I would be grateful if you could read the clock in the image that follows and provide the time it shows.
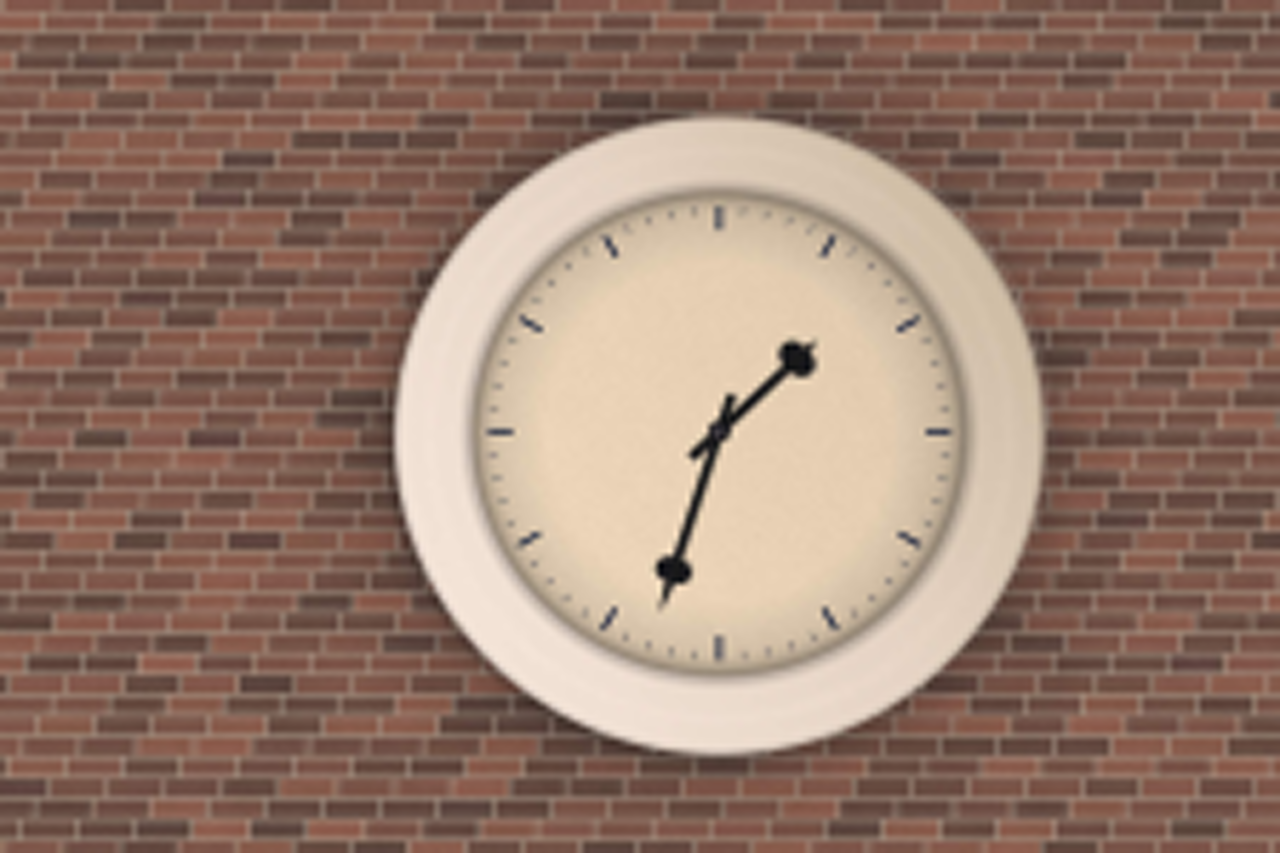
1:33
